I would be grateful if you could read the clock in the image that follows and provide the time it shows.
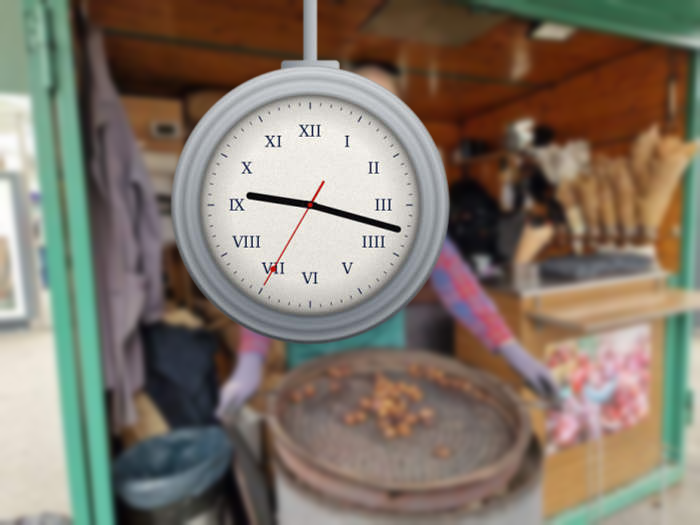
9:17:35
